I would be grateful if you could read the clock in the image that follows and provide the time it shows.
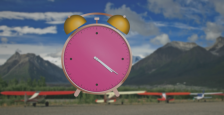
4:21
